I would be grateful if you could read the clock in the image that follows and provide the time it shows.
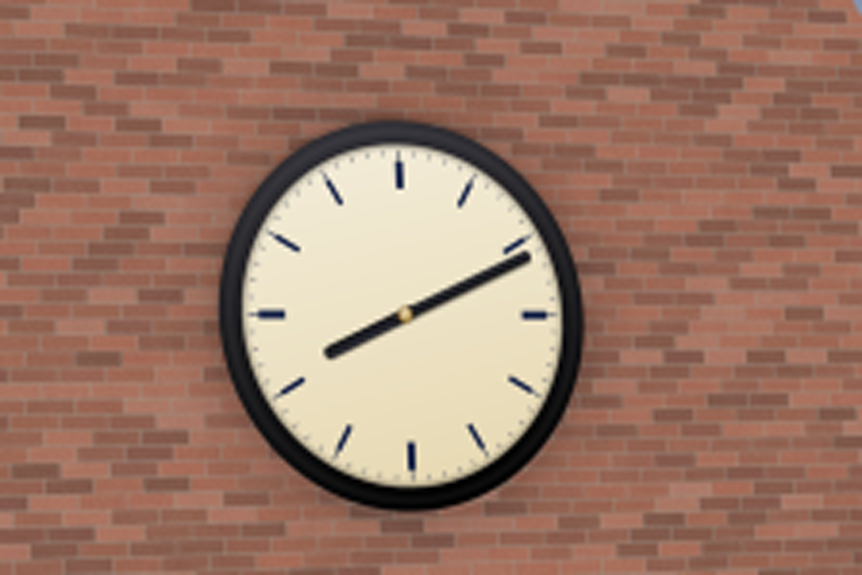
8:11
